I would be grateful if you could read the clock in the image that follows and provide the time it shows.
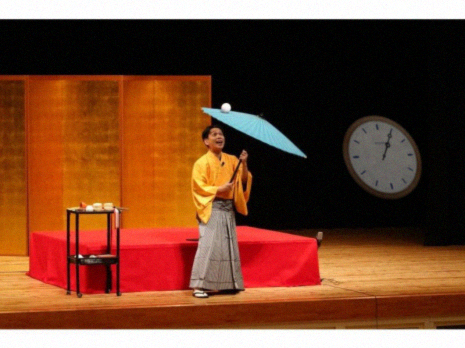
1:05
